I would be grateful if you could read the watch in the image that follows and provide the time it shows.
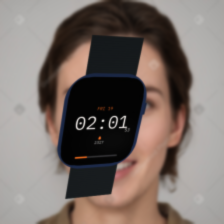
2:01
